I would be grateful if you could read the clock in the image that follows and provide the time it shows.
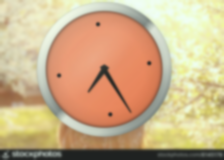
7:26
